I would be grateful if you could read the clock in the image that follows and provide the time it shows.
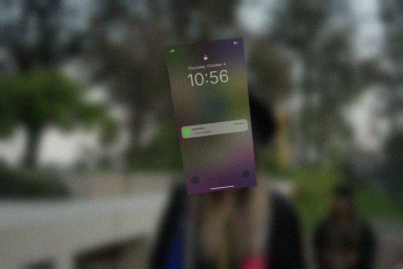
10:56
